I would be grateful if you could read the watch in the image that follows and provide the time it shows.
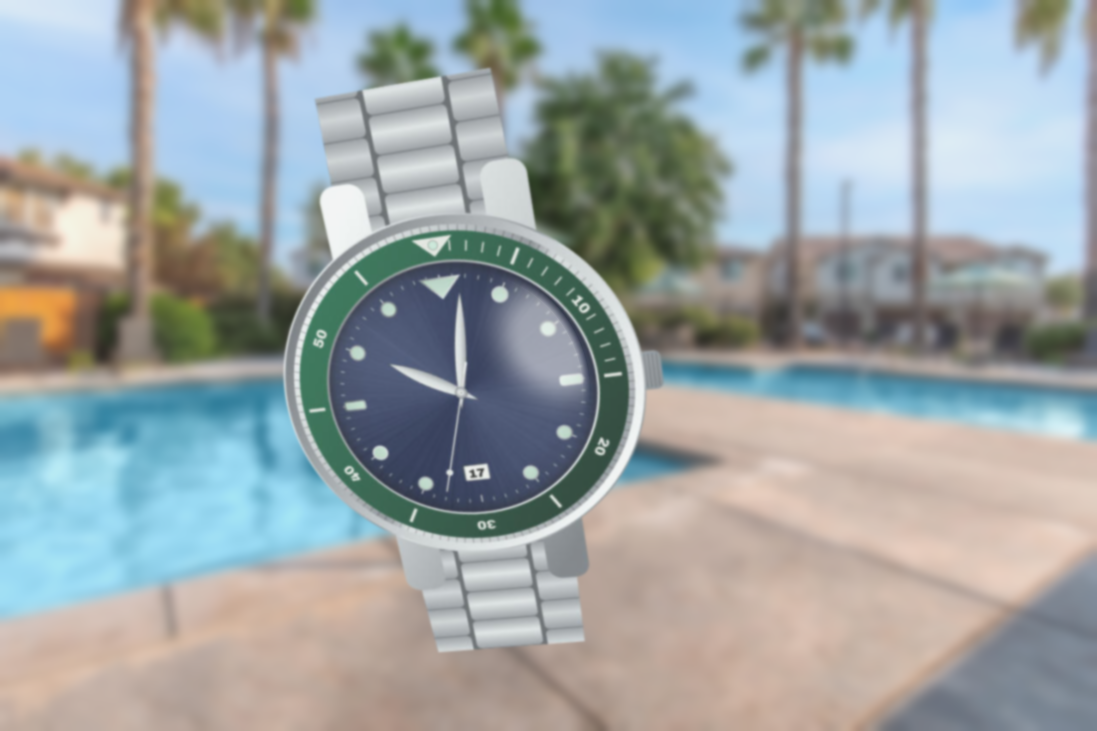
10:01:33
